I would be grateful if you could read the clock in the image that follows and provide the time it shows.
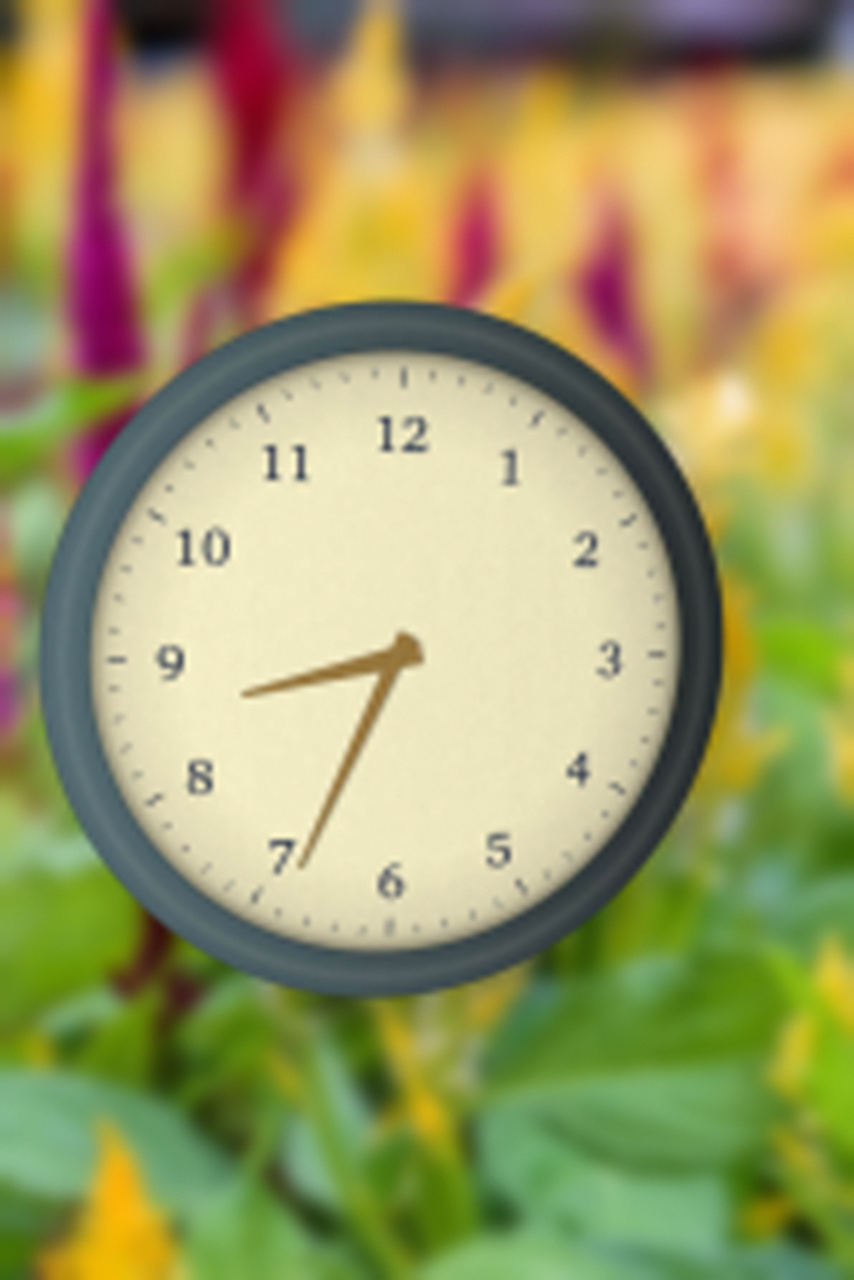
8:34
